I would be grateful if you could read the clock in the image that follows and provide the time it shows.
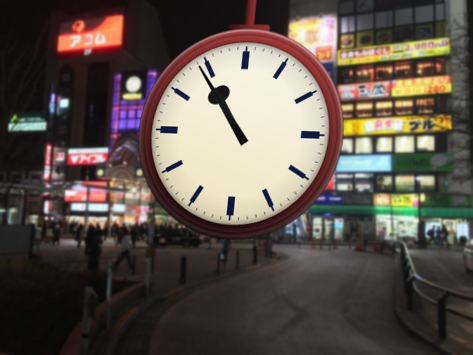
10:54
